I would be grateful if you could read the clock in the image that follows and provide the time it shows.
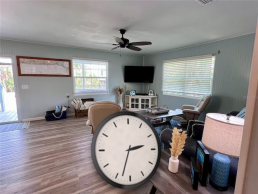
2:33
